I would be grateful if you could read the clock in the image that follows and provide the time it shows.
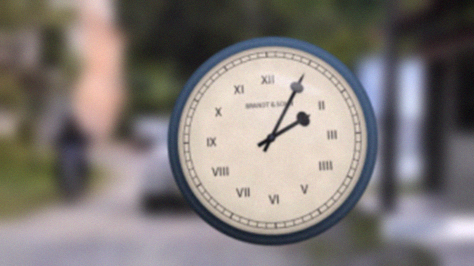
2:05
